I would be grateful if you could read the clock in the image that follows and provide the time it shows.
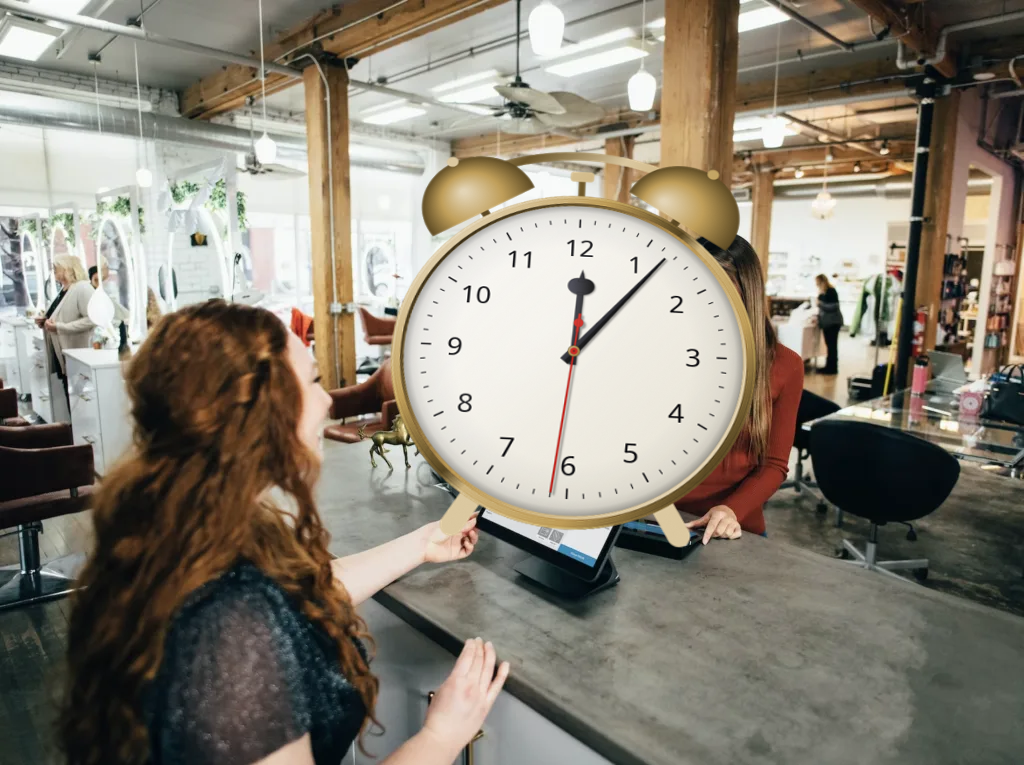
12:06:31
